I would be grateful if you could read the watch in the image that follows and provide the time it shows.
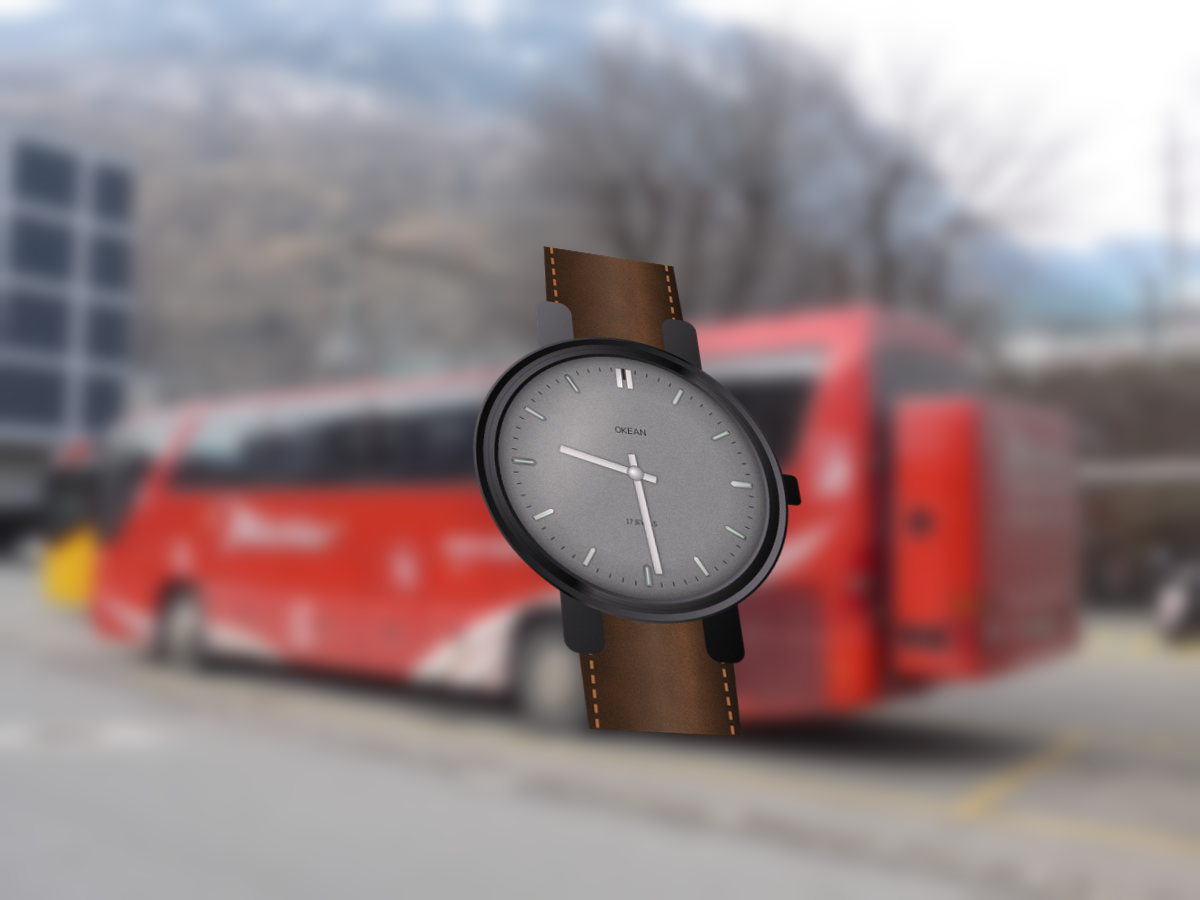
9:29
